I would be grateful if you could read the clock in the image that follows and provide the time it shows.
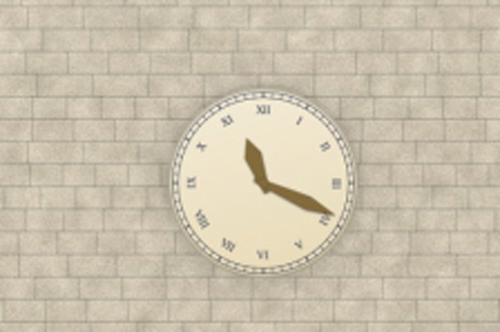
11:19
